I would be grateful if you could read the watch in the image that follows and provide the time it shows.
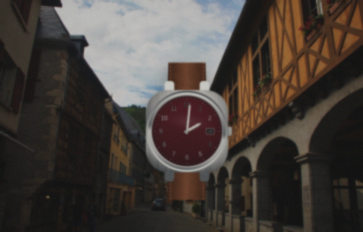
2:01
